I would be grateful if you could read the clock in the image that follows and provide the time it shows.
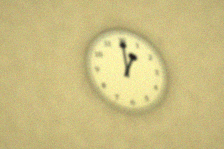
1:00
